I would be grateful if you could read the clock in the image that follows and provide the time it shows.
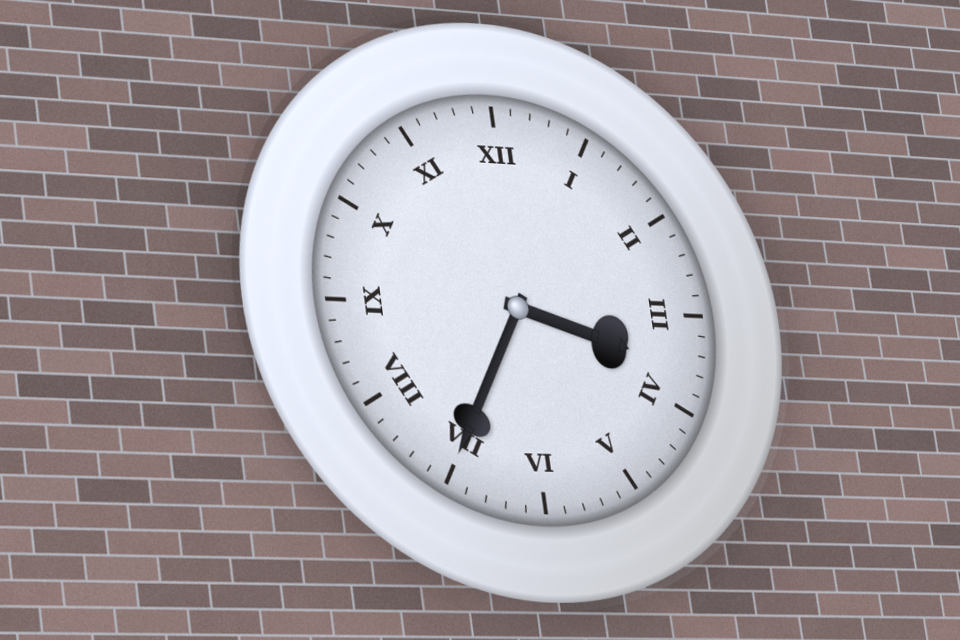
3:35
